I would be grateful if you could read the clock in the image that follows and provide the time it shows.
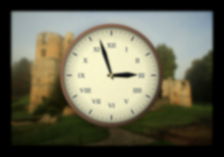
2:57
